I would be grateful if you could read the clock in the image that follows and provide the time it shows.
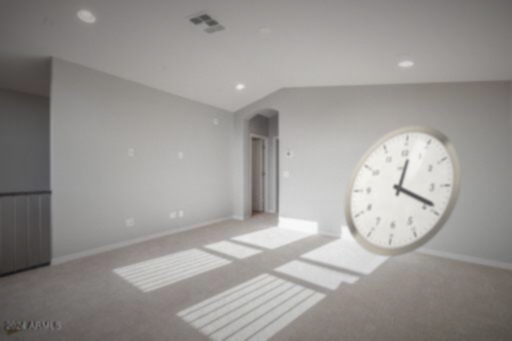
12:19
